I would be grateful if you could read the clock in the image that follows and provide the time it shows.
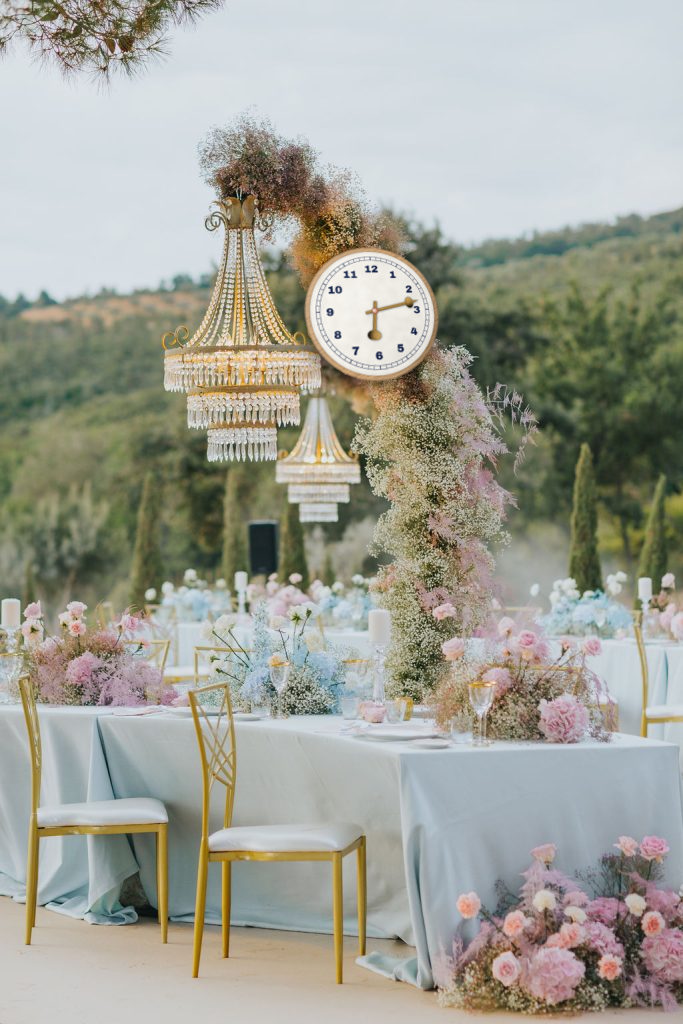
6:13
